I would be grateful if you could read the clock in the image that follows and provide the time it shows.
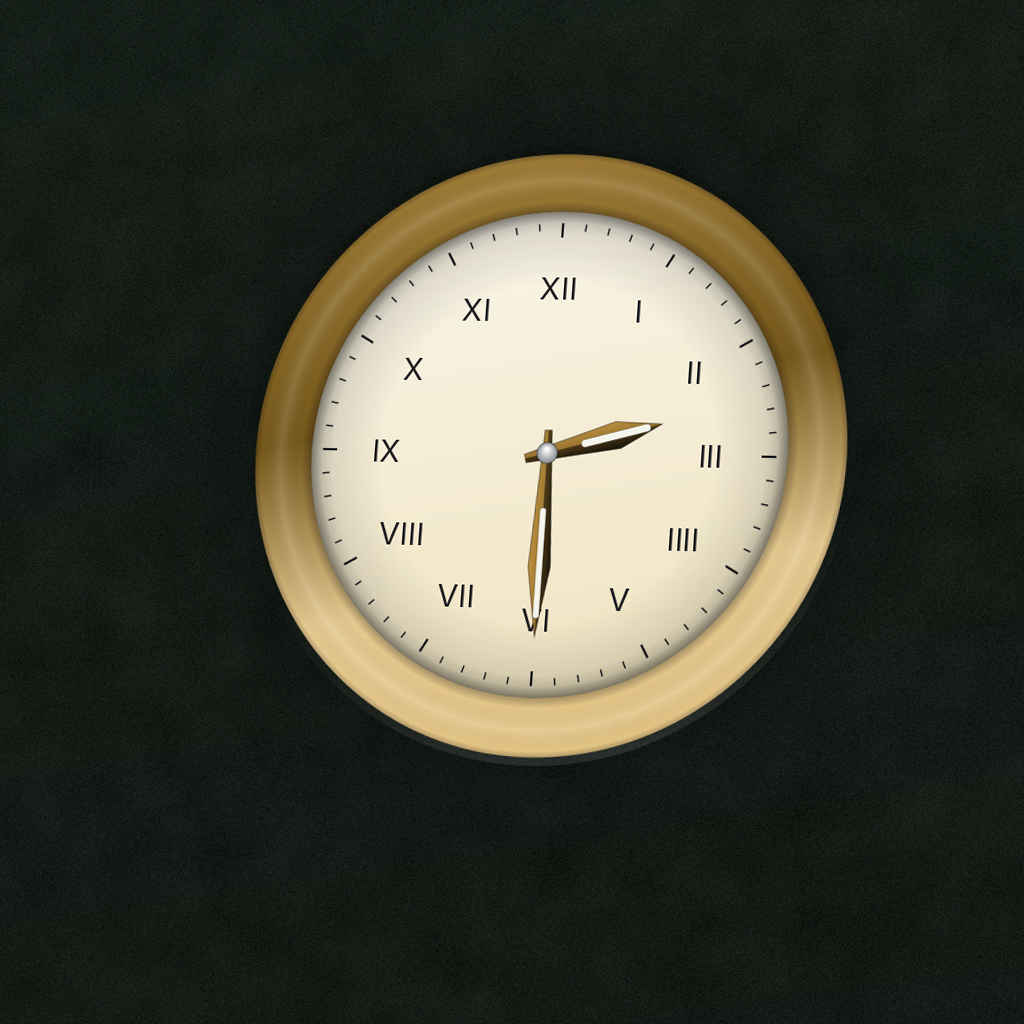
2:30
